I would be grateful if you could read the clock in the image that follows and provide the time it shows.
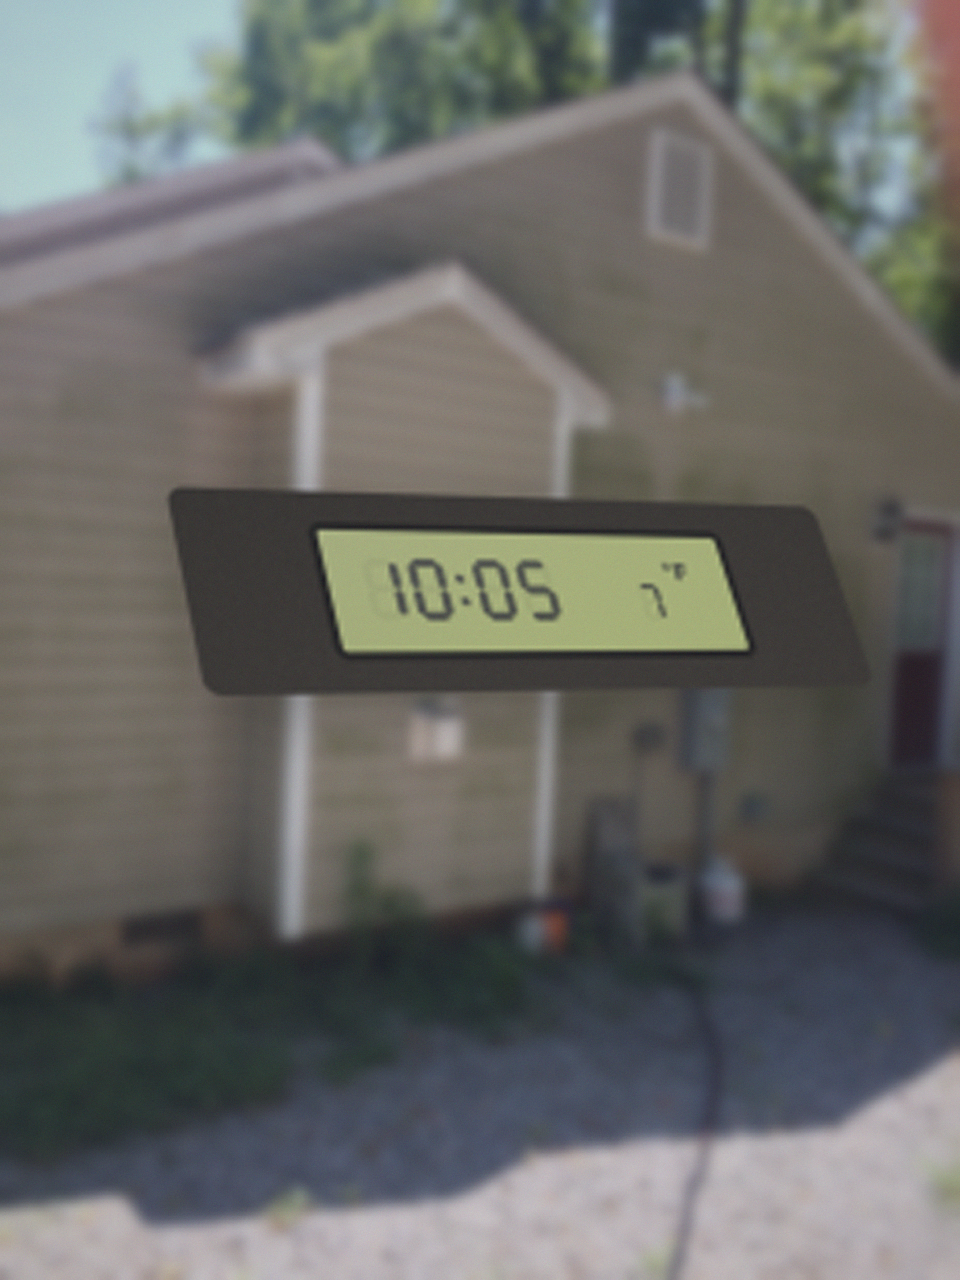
10:05
